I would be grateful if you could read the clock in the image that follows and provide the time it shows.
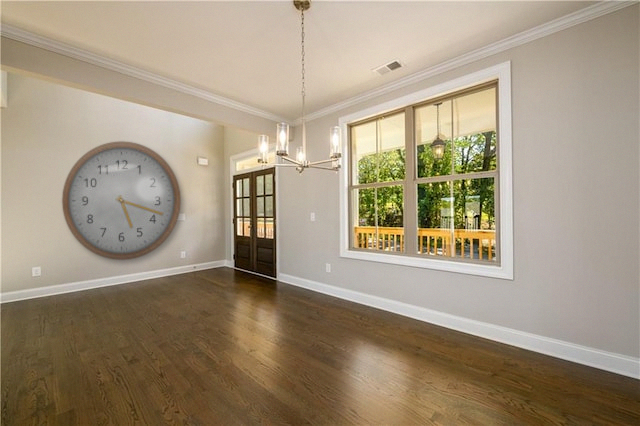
5:18
